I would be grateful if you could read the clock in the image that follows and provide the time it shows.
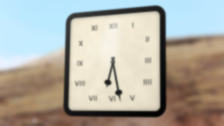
6:28
